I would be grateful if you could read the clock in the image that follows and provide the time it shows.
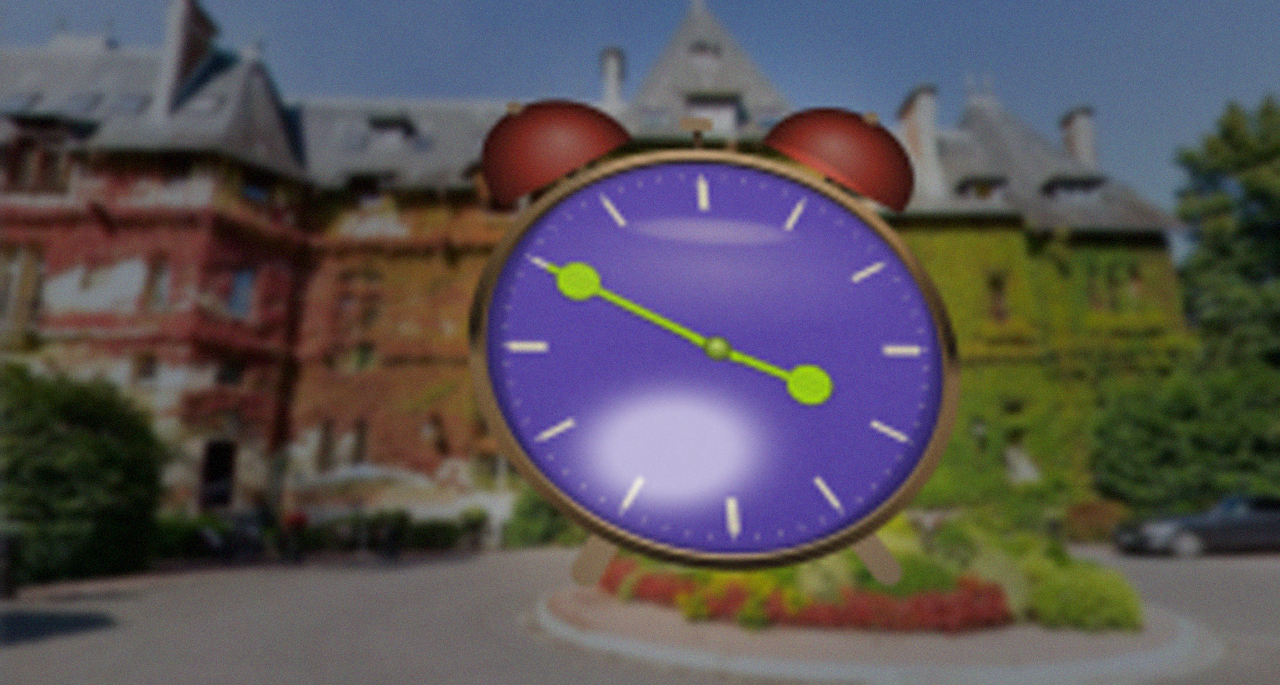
3:50
